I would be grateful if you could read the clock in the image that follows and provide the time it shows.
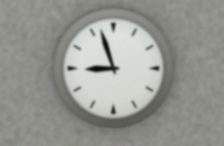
8:57
